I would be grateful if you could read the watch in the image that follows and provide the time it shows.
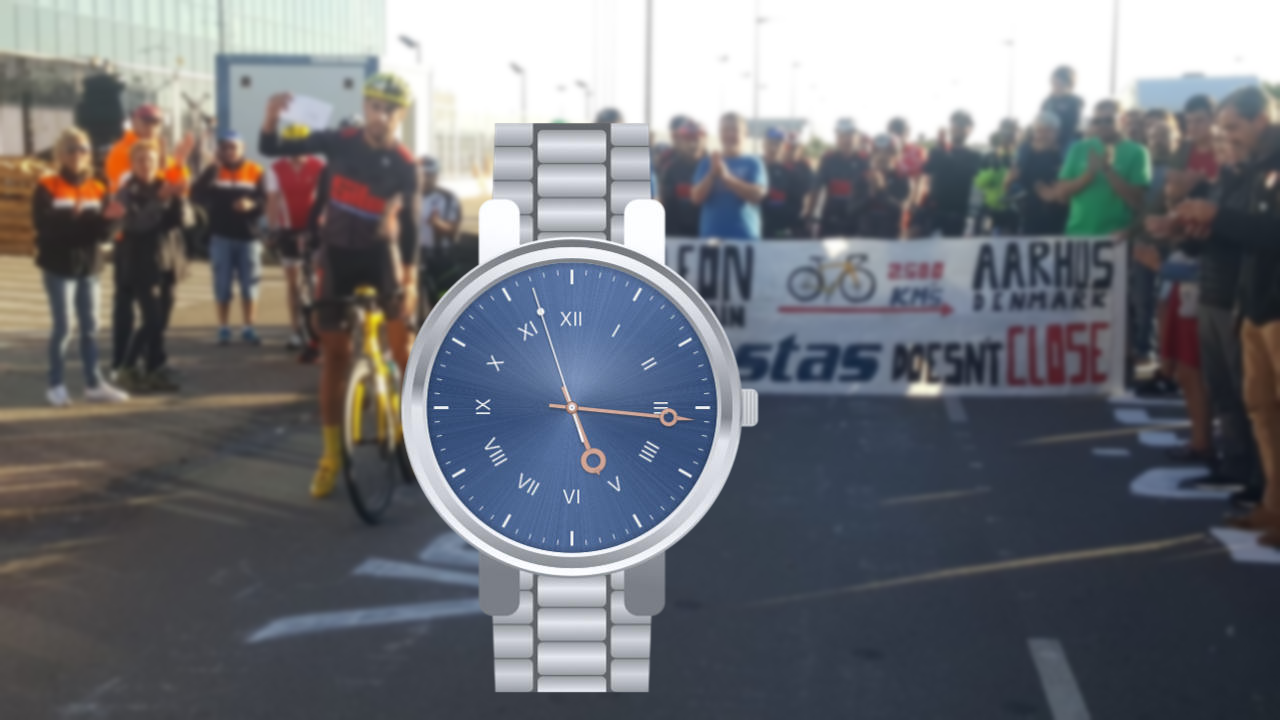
5:15:57
